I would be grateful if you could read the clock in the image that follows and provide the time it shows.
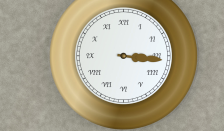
3:16
